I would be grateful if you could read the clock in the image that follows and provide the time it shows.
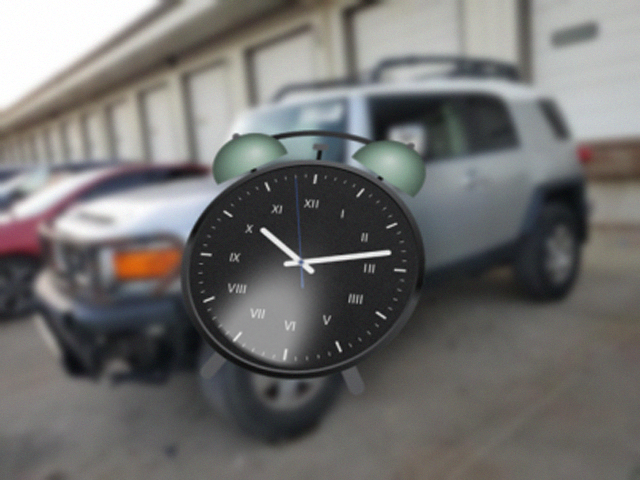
10:12:58
